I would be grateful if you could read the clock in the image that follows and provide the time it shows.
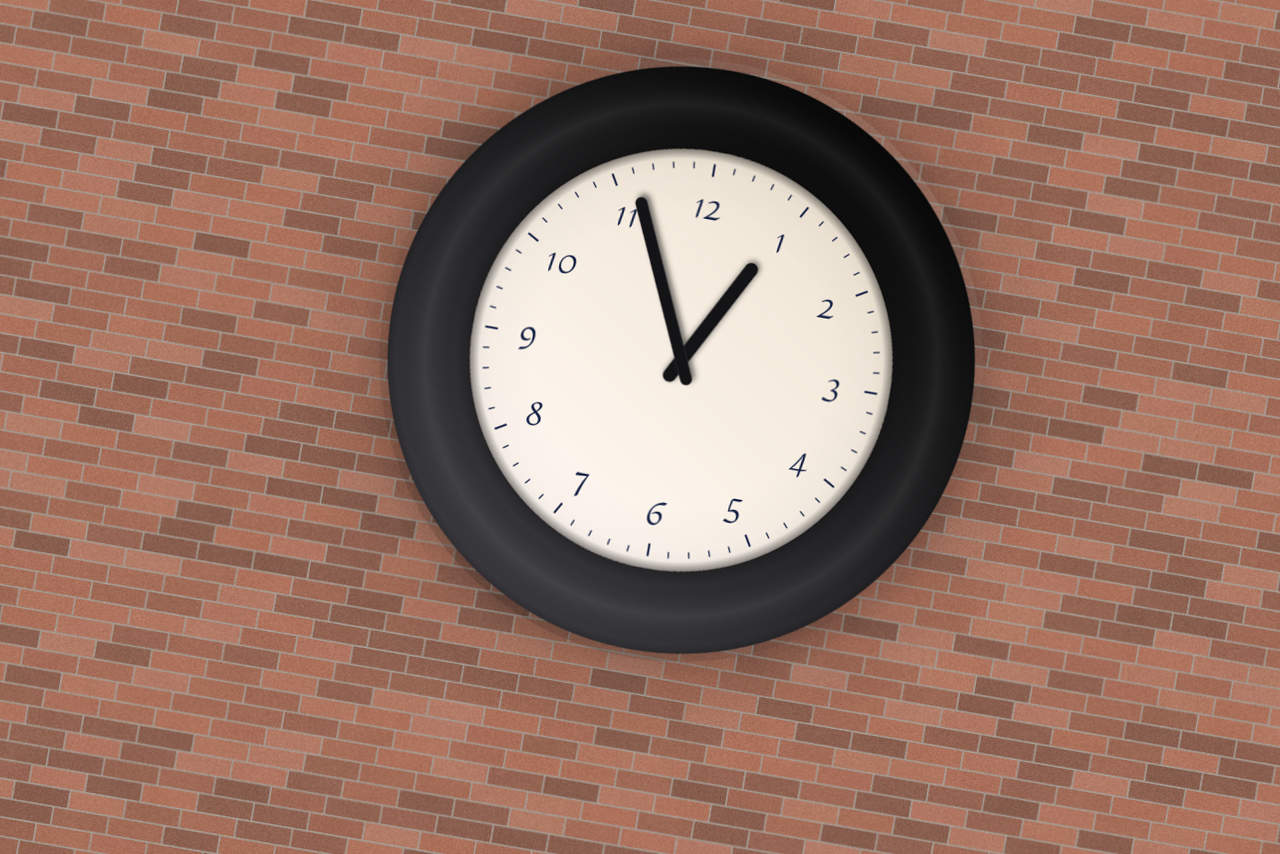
12:56
